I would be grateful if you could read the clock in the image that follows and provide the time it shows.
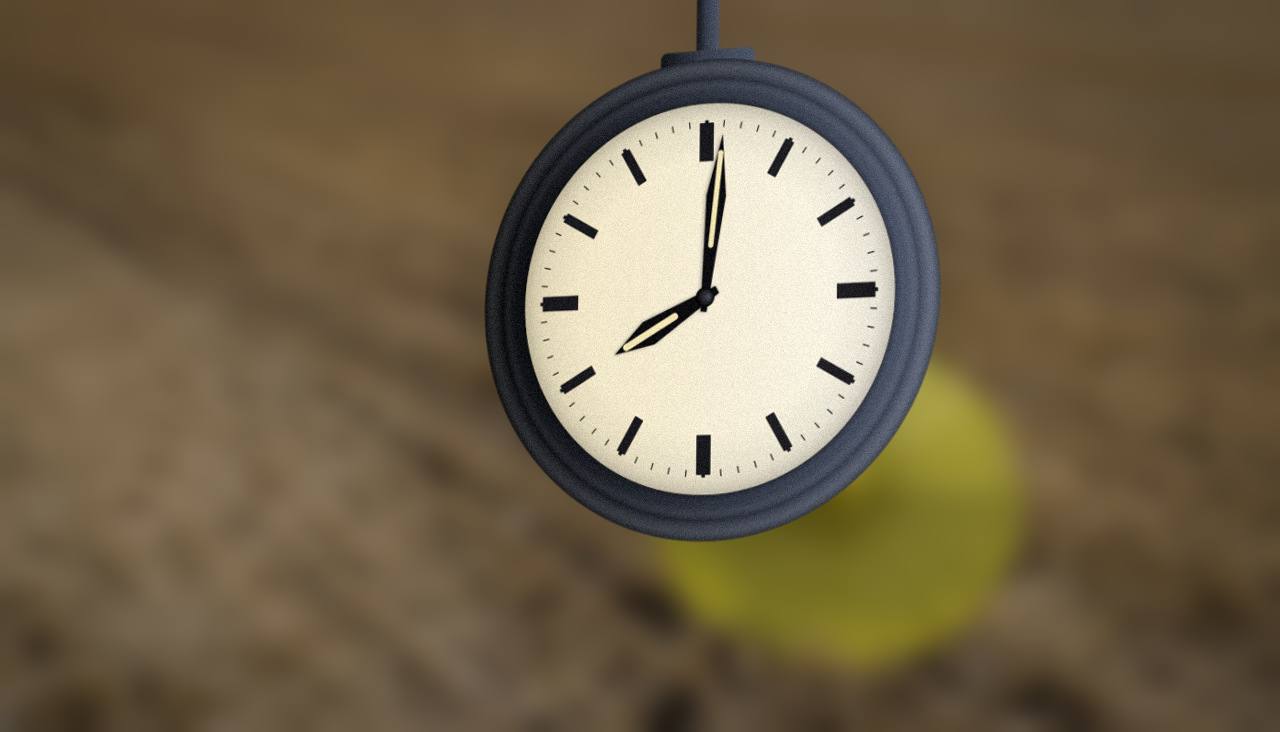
8:01
